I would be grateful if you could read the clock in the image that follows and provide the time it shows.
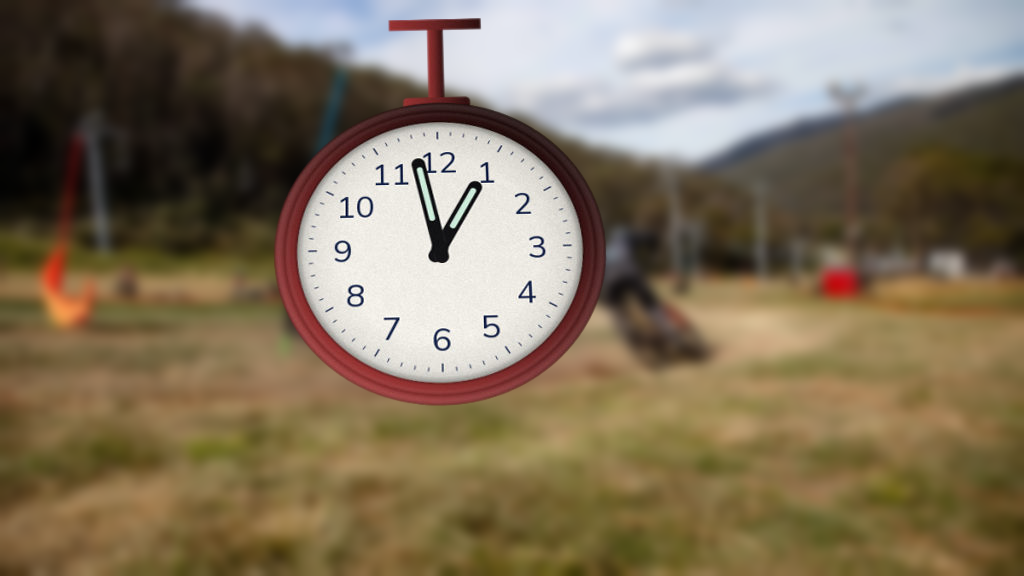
12:58
